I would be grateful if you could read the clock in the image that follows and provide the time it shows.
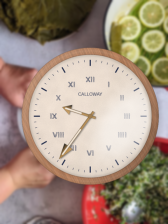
9:36
